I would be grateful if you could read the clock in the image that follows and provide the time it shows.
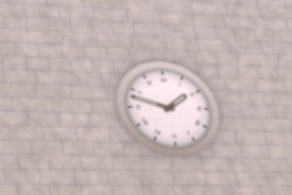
1:48
